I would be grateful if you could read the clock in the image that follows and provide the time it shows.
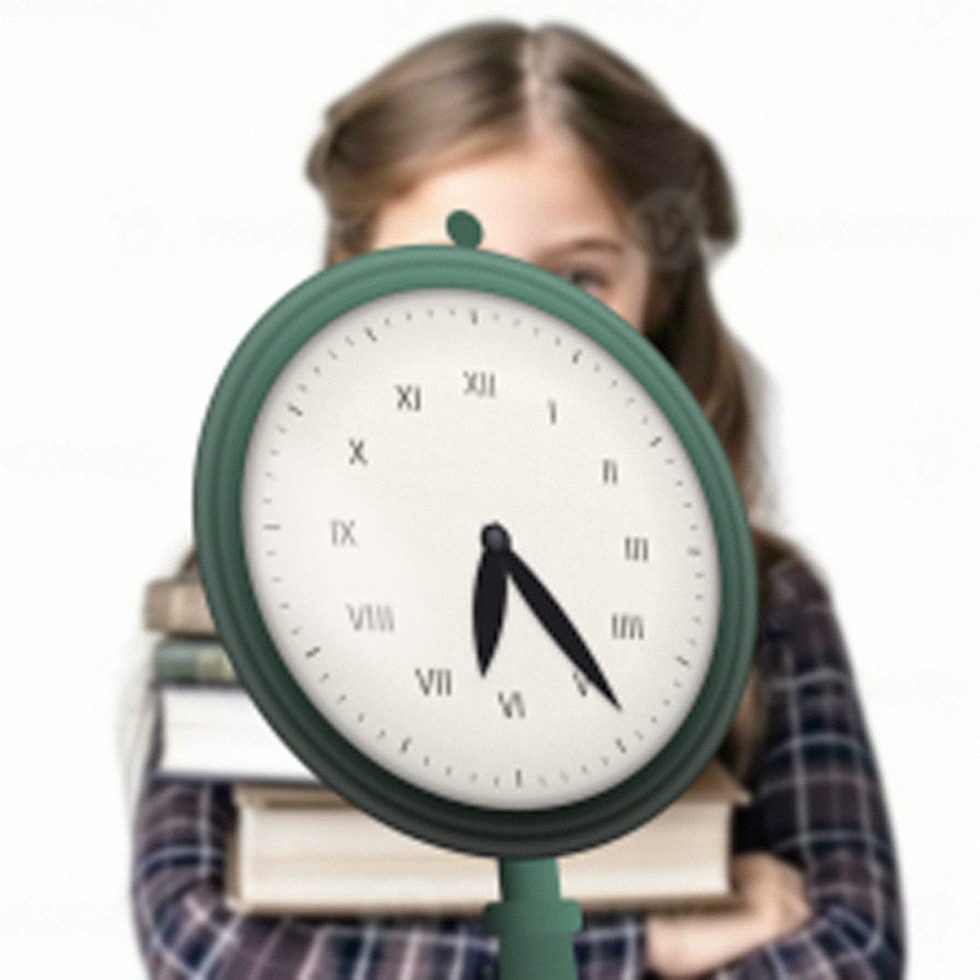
6:24
